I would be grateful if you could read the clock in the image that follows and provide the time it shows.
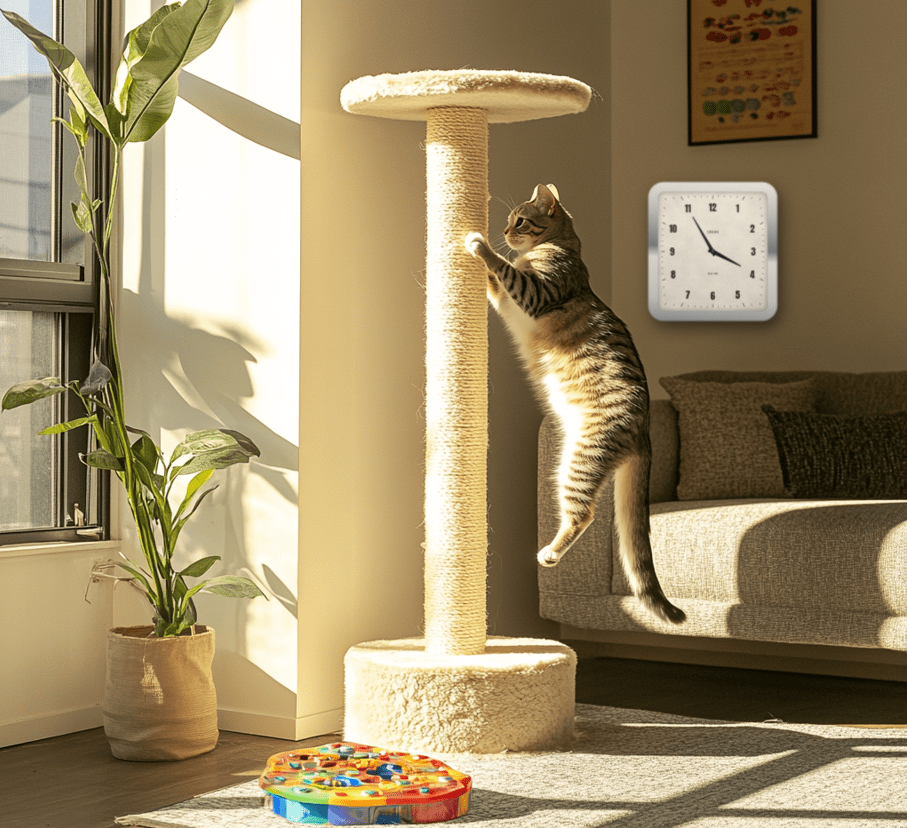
3:55
